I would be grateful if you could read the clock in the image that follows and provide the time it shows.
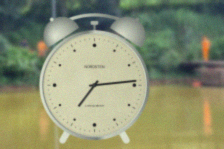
7:14
